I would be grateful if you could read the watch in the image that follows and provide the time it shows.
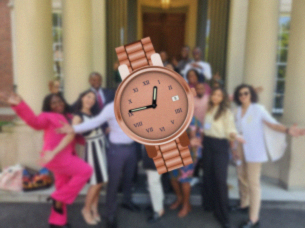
12:46
